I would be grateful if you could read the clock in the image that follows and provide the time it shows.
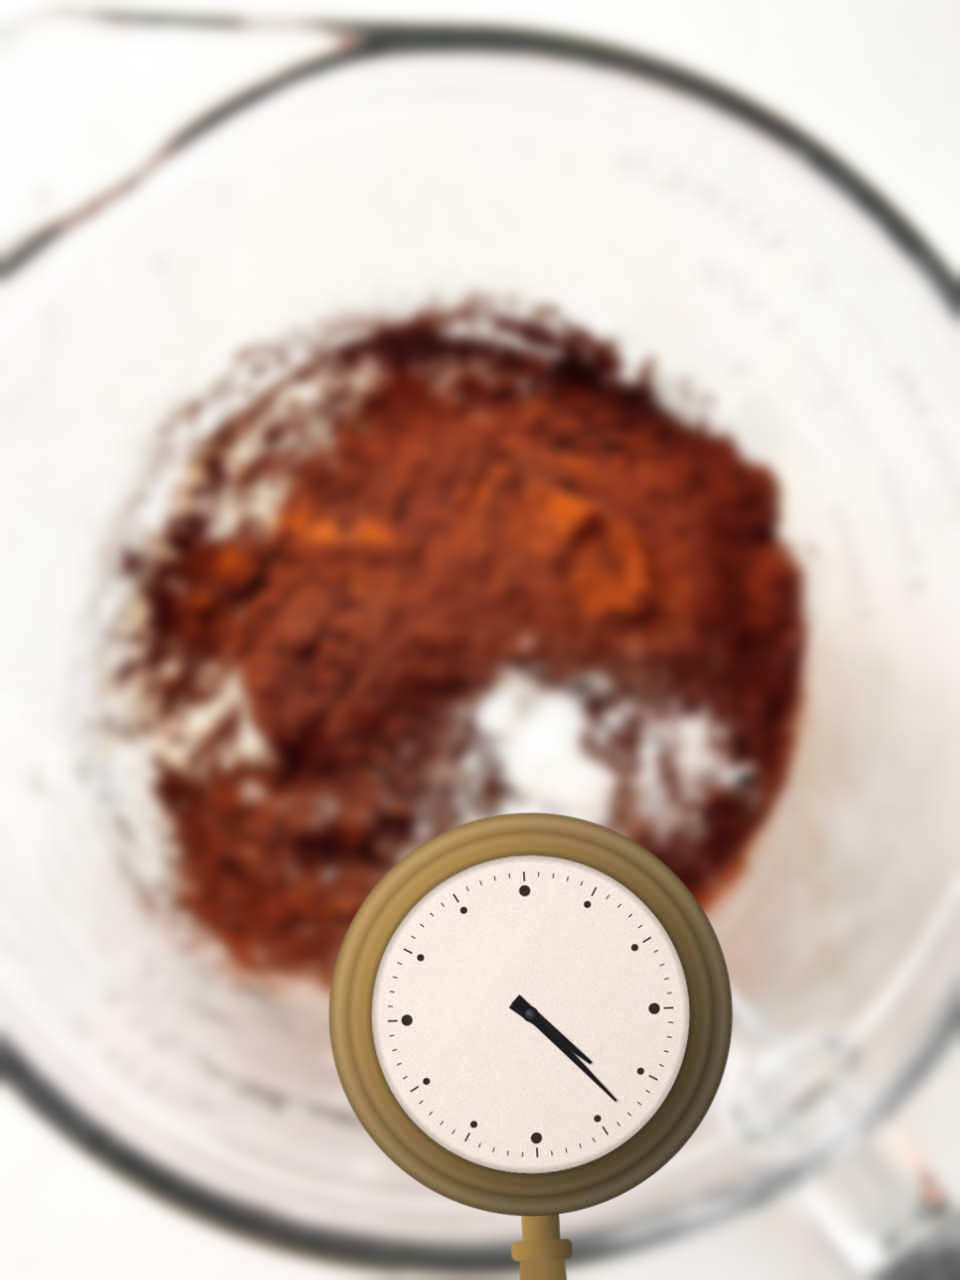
4:23
